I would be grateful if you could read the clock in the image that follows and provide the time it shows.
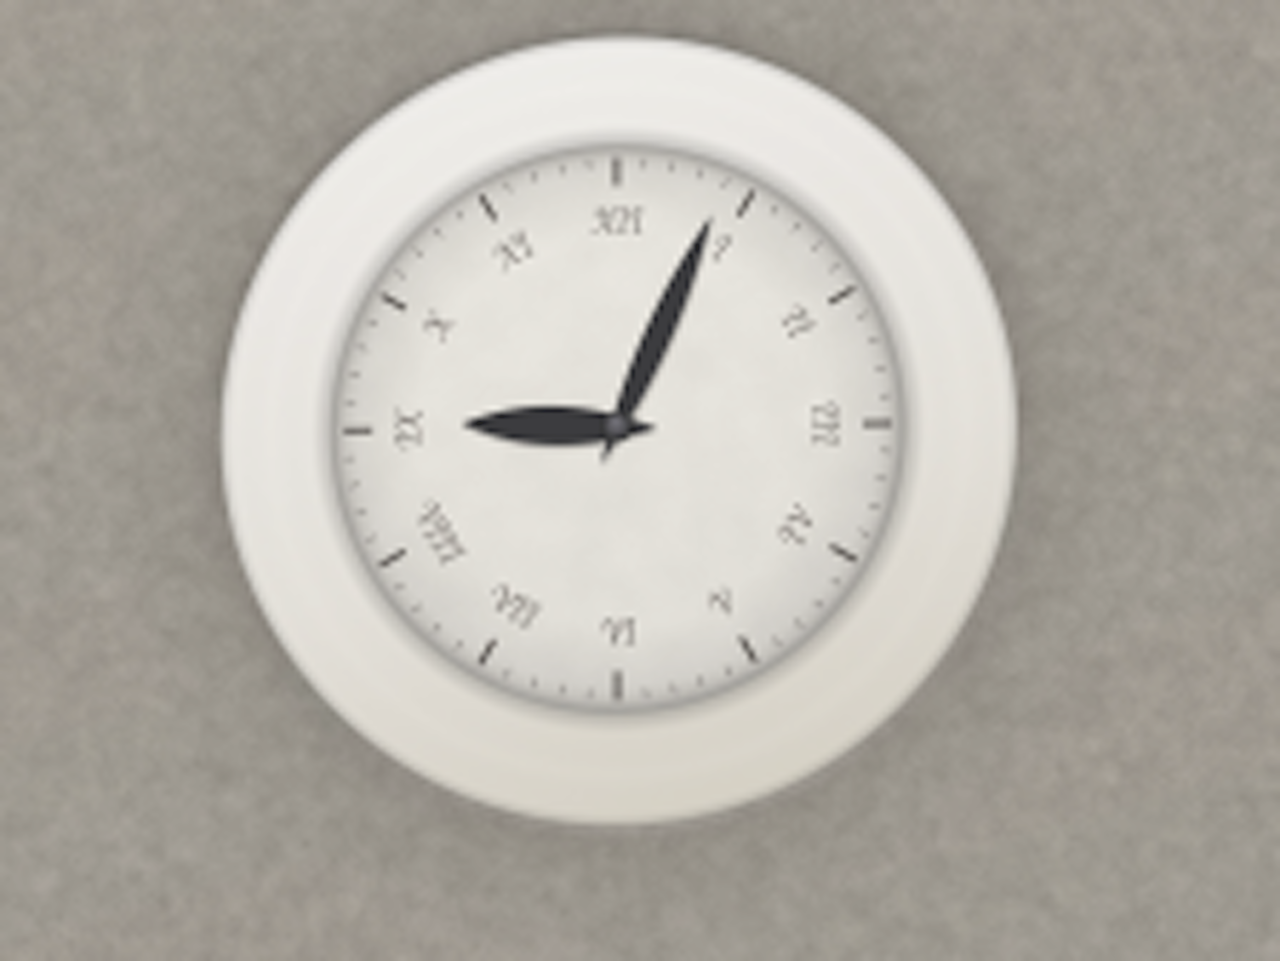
9:04
